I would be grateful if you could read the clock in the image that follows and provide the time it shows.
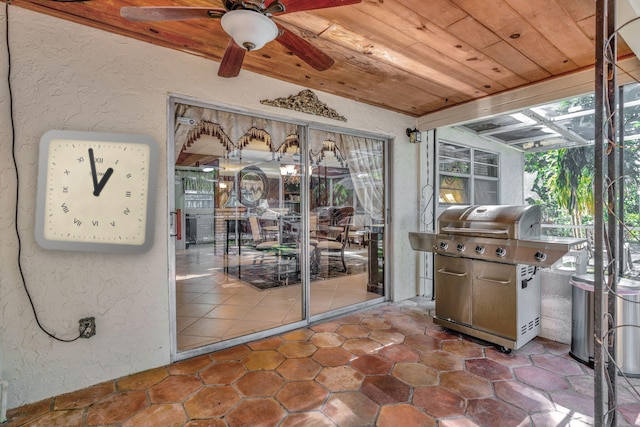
12:58
